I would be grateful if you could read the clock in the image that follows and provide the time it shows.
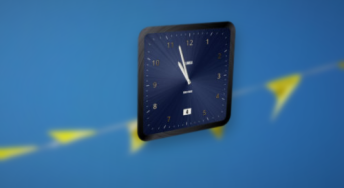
10:57
